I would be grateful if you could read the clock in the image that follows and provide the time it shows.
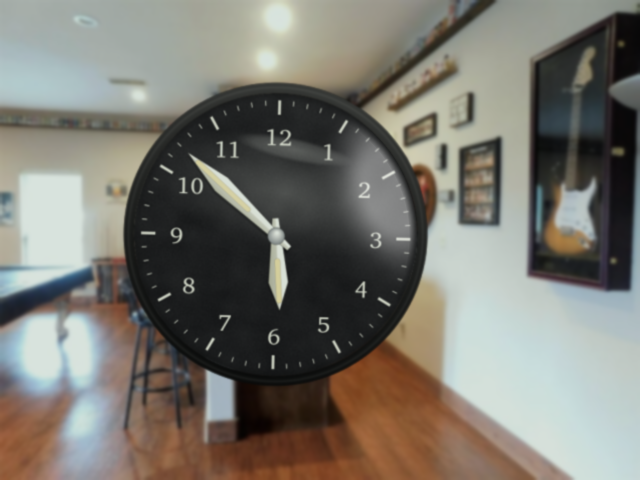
5:52
